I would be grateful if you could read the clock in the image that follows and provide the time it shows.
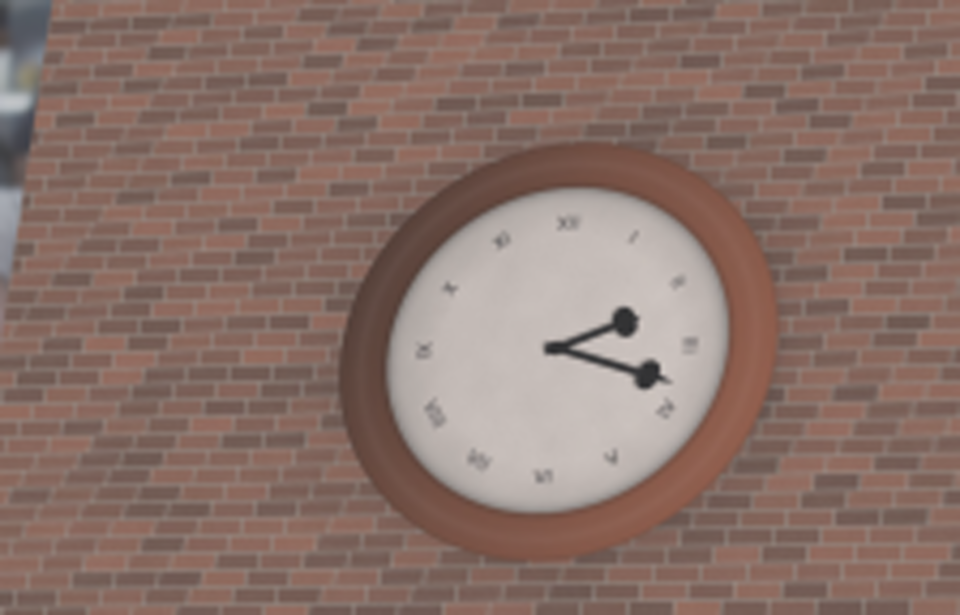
2:18
